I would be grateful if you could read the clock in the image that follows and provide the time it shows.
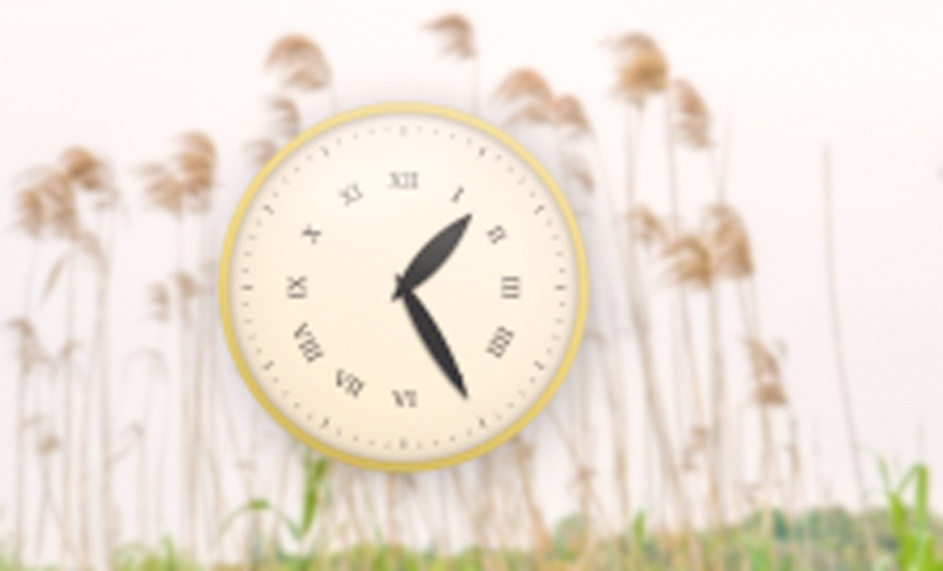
1:25
